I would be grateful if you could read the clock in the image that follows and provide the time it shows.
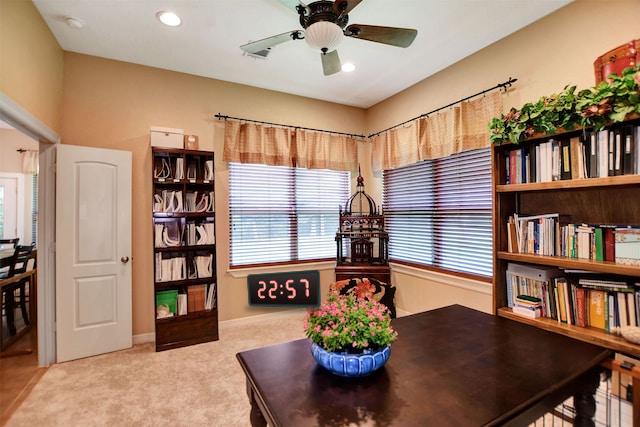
22:57
